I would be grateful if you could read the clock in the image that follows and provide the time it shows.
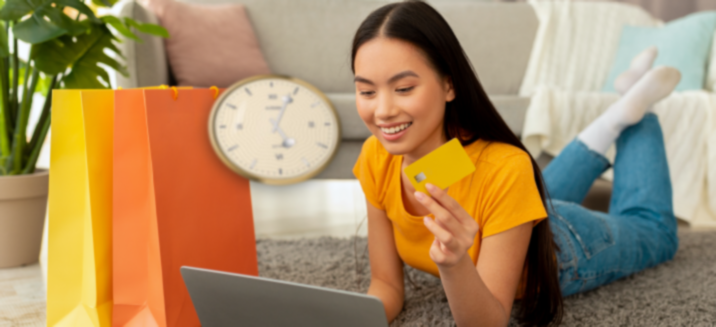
5:04
